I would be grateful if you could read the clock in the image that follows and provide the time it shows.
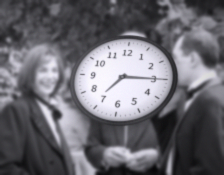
7:15
